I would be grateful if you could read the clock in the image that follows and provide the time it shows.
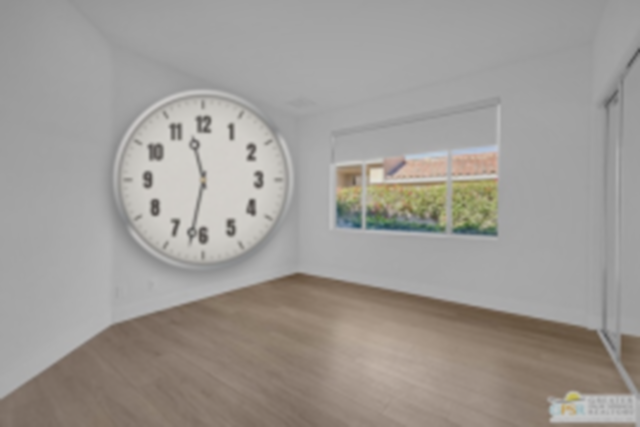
11:32
